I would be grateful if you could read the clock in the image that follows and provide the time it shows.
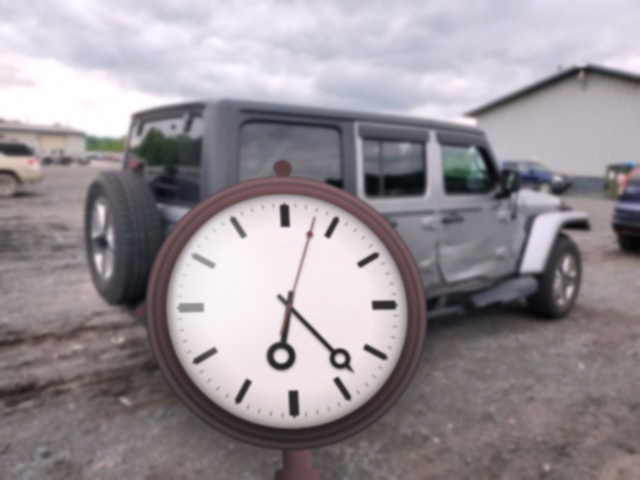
6:23:03
